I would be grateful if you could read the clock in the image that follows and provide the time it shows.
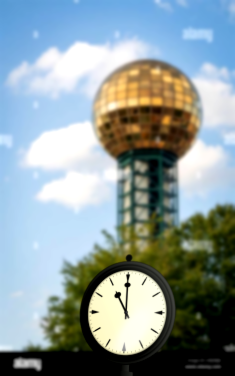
11:00
